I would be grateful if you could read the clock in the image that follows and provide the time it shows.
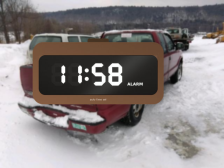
11:58
